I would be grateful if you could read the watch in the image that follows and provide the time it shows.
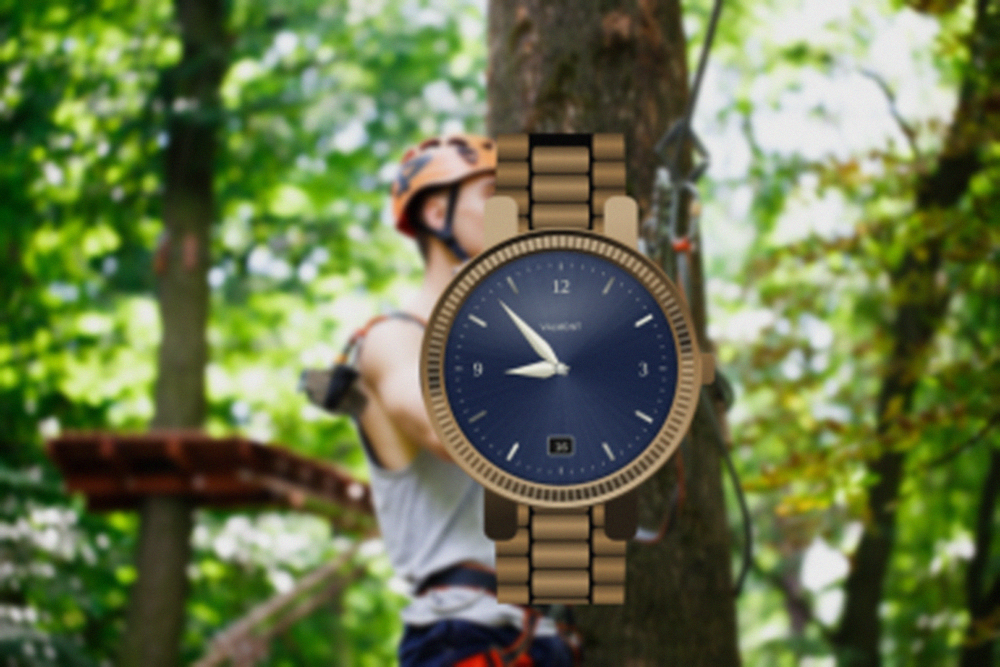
8:53
